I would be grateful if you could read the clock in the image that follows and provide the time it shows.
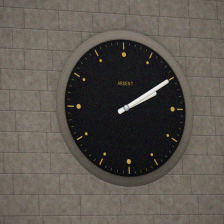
2:10
